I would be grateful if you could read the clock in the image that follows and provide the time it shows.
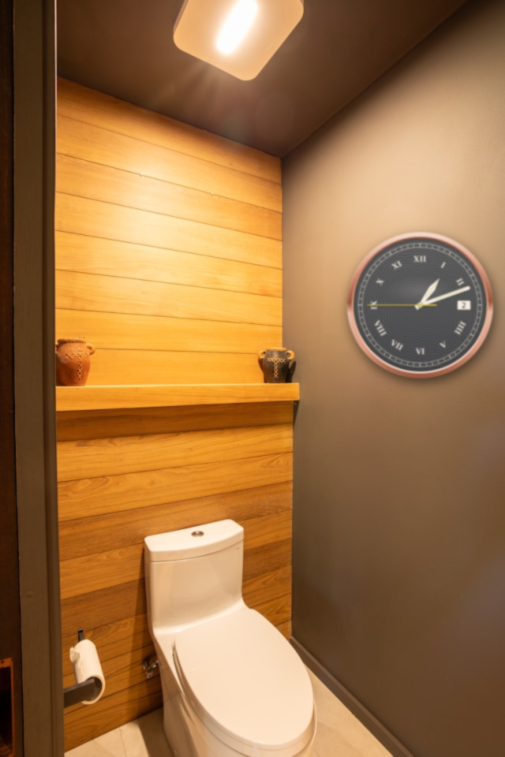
1:11:45
